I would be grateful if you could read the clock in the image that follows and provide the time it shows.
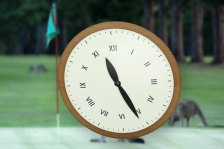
11:26
